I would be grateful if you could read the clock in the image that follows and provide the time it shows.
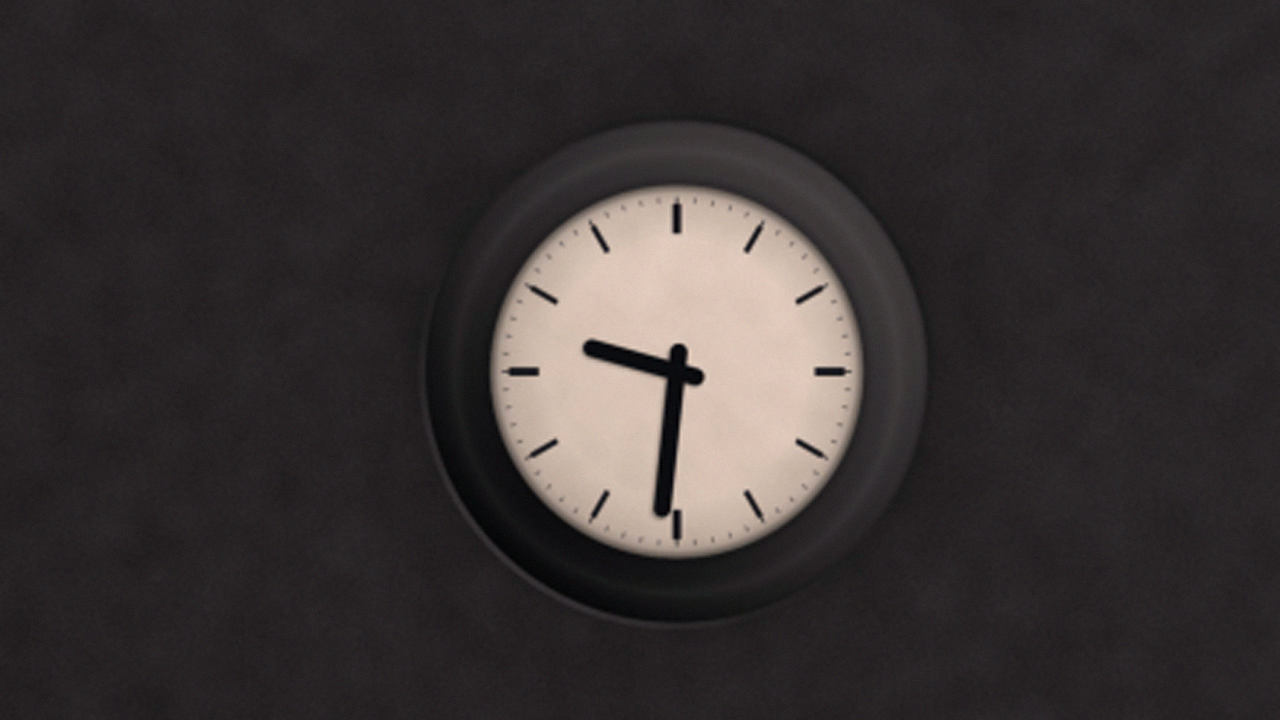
9:31
